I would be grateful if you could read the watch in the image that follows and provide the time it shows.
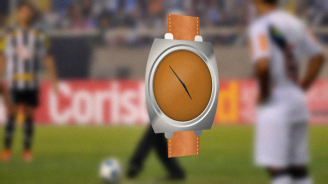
4:53
